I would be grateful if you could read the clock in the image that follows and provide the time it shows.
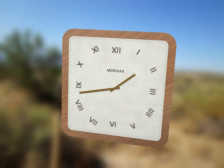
1:43
